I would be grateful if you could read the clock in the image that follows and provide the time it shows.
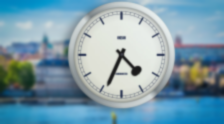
4:34
